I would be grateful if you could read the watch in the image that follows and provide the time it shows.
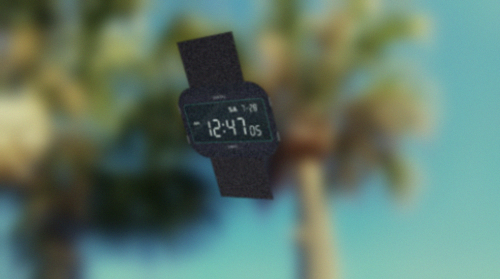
12:47
